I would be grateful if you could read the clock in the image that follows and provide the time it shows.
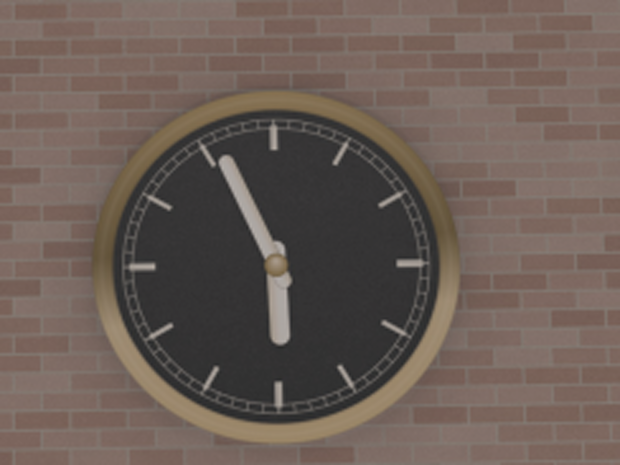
5:56
